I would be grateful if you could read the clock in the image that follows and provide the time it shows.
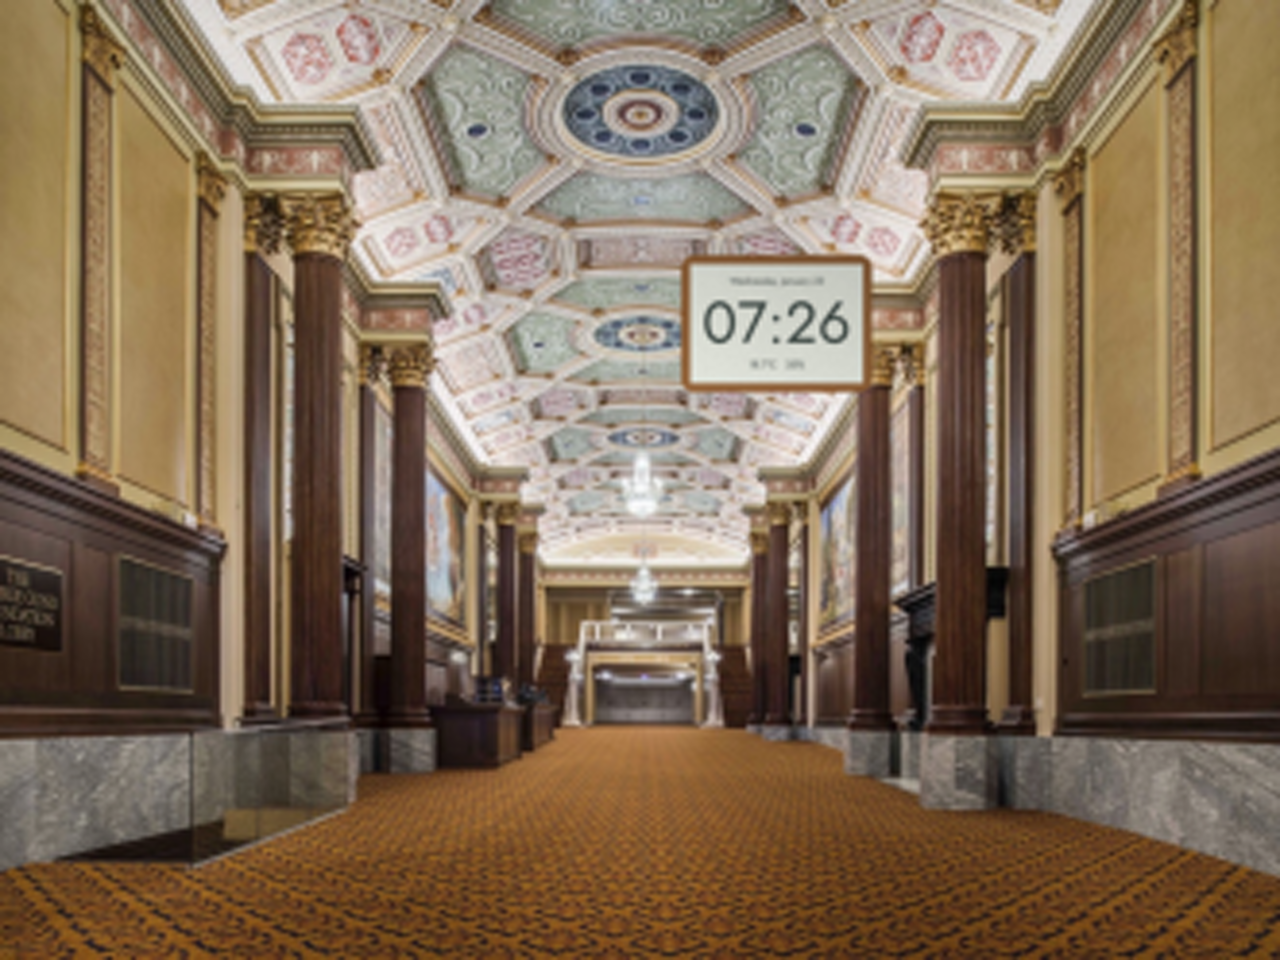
7:26
